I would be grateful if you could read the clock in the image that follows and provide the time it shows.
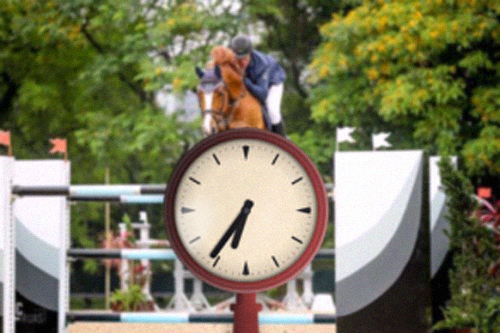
6:36
